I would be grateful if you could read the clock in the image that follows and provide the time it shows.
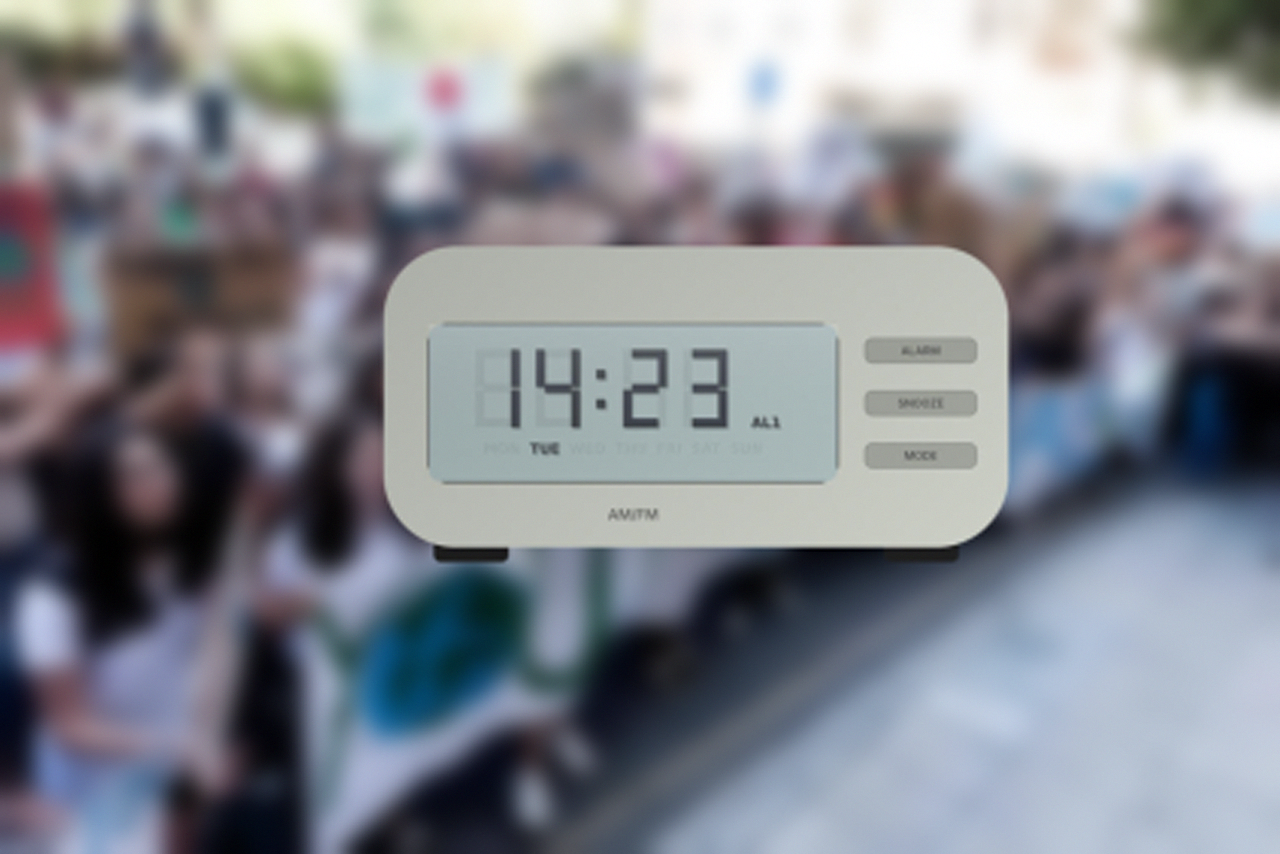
14:23
